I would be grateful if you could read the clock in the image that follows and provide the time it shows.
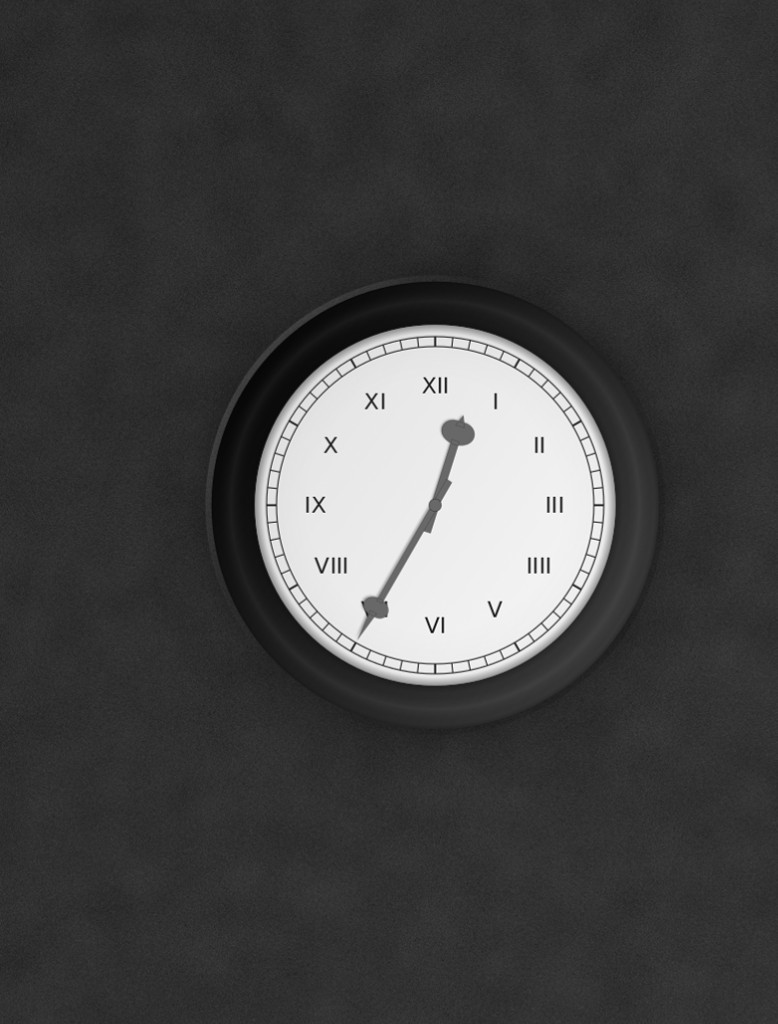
12:35
